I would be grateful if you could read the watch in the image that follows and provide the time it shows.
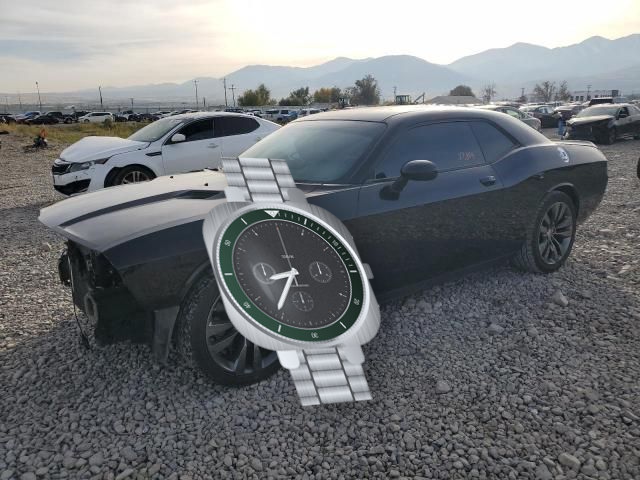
8:36
